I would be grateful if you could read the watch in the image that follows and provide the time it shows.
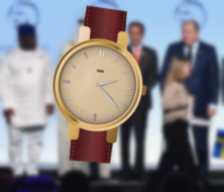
2:22
